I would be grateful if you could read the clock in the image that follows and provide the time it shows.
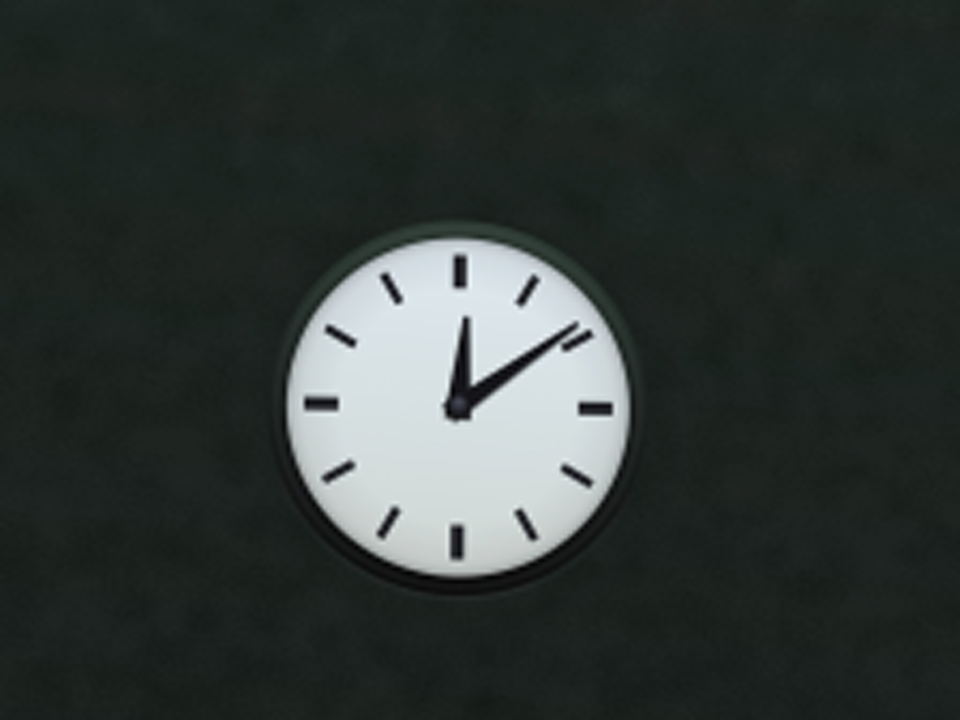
12:09
